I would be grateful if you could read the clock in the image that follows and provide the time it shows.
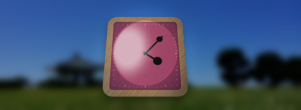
4:07
